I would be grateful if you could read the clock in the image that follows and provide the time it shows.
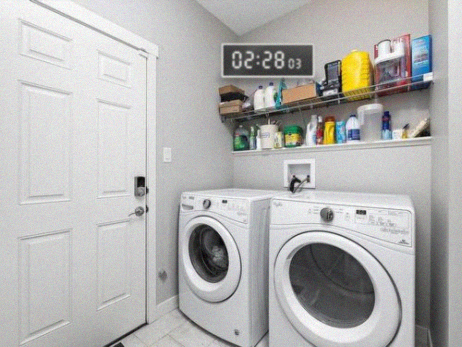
2:28
